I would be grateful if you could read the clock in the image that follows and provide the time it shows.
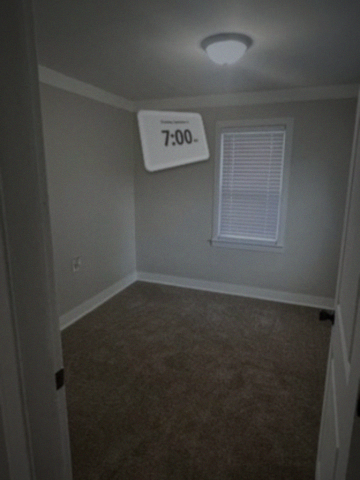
7:00
